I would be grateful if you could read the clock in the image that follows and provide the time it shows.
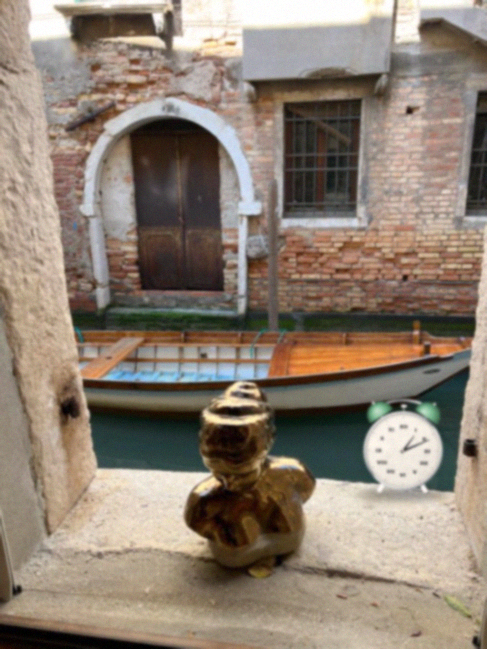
1:11
